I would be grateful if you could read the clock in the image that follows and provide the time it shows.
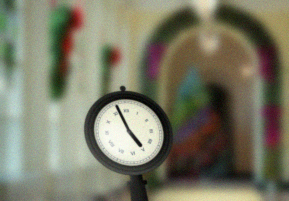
4:57
